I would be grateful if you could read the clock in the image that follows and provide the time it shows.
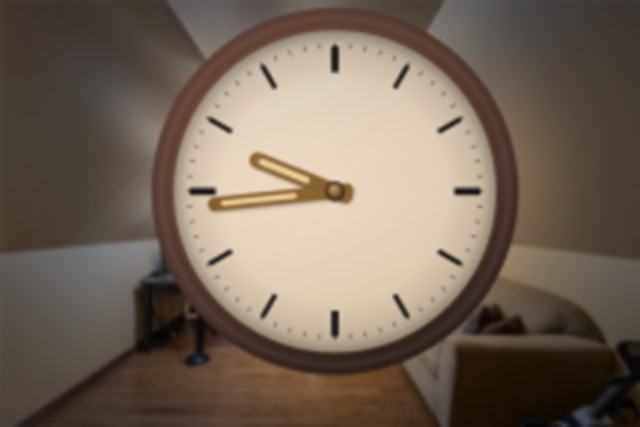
9:44
